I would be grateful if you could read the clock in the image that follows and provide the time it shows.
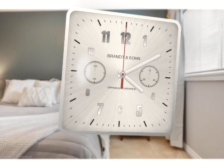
4:10
